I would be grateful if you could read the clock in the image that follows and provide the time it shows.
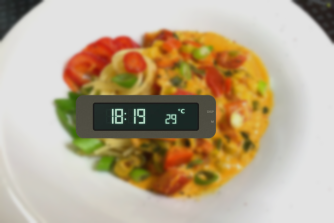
18:19
